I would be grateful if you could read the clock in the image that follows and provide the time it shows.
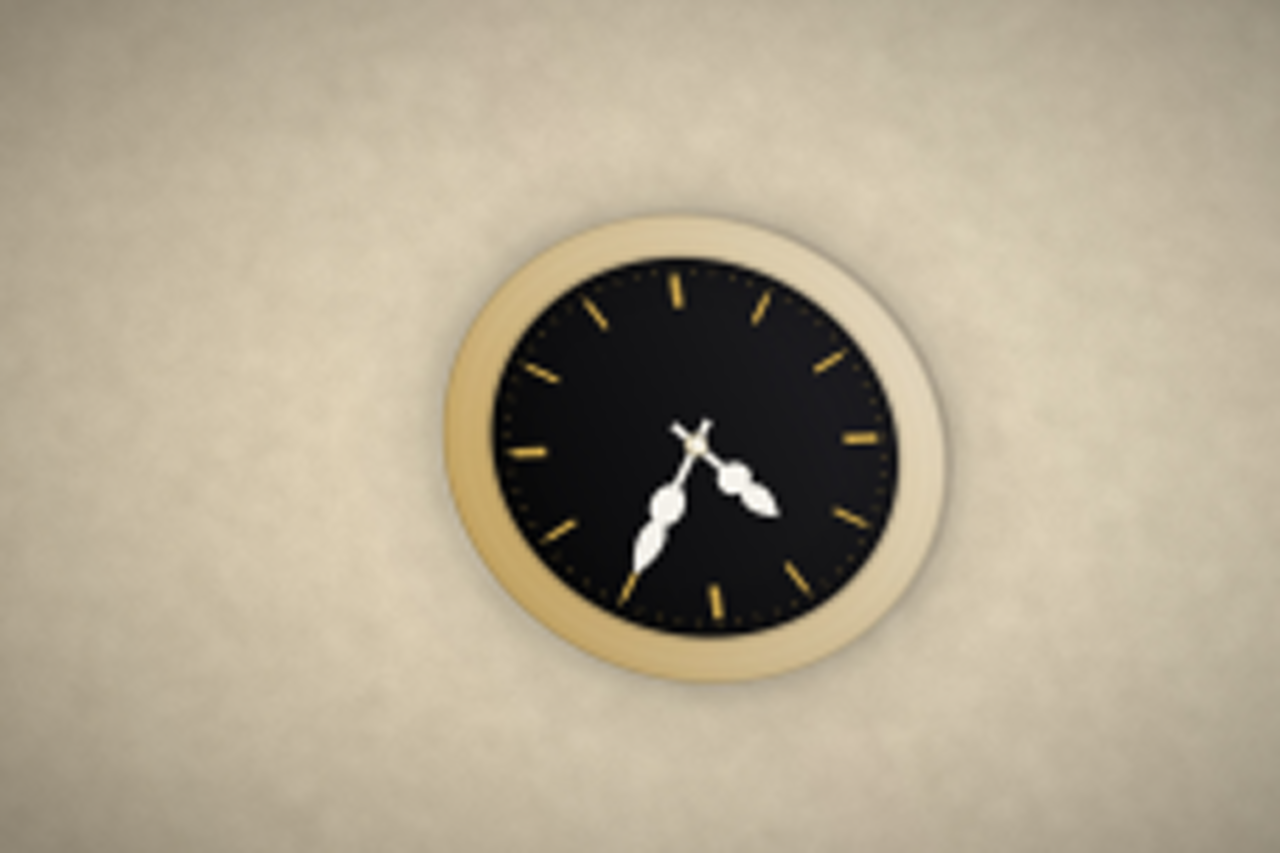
4:35
